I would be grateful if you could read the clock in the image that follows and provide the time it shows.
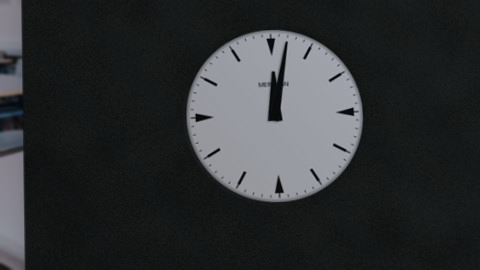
12:02
